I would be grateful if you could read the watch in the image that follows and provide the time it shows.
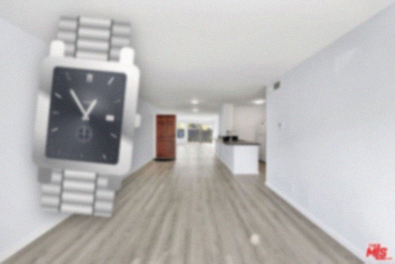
12:54
